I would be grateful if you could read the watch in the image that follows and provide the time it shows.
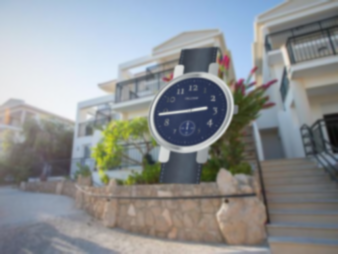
2:44
